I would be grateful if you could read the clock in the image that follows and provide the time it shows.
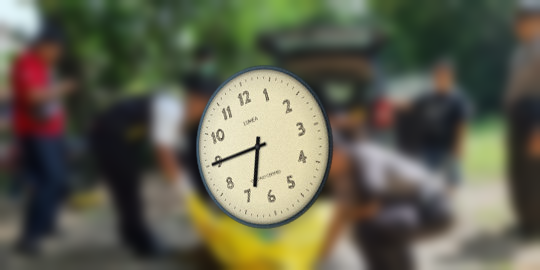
6:45
